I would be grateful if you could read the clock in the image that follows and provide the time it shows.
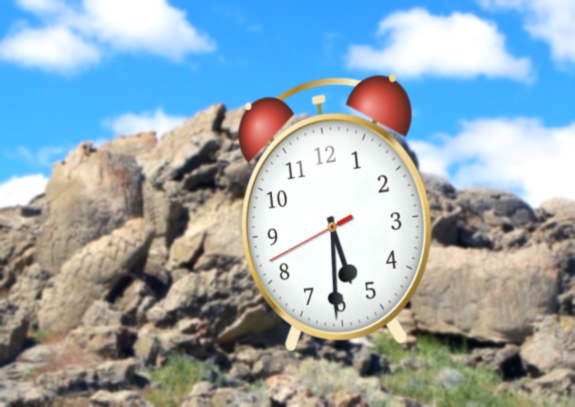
5:30:42
